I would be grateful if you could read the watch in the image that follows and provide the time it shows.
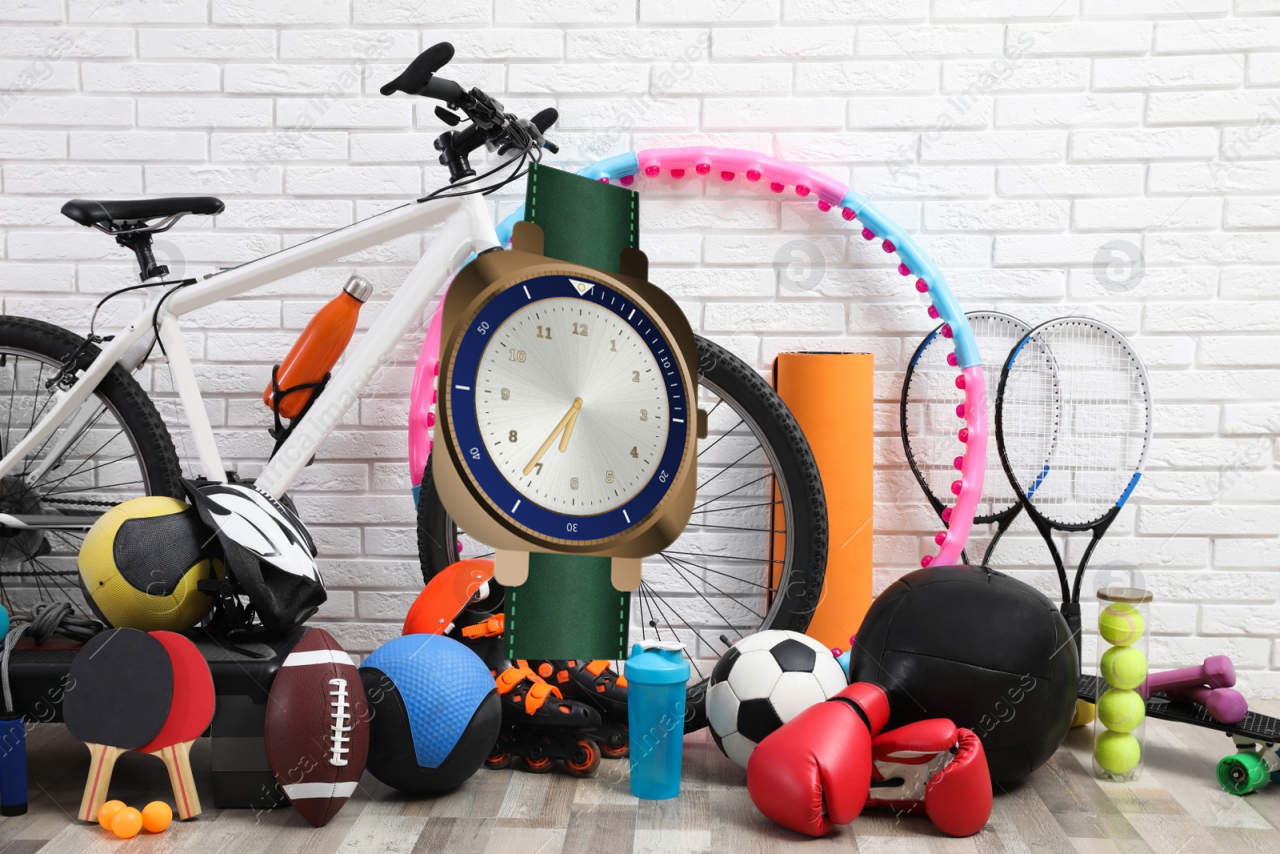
6:36
